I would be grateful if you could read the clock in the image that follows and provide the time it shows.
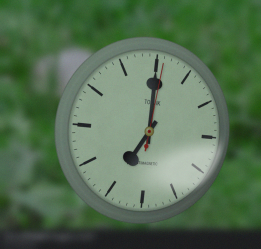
7:00:01
